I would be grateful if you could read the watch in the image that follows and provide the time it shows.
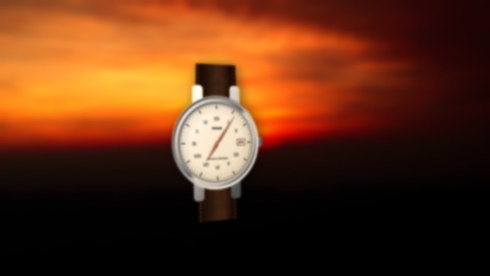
7:06
